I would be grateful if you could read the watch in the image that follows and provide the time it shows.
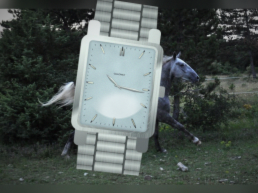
10:16
